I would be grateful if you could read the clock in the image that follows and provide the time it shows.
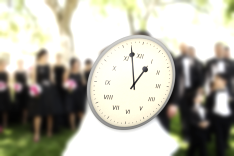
12:57
